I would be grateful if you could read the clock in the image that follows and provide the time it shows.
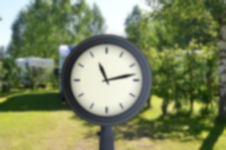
11:13
